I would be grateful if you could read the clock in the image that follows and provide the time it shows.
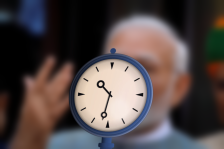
10:32
